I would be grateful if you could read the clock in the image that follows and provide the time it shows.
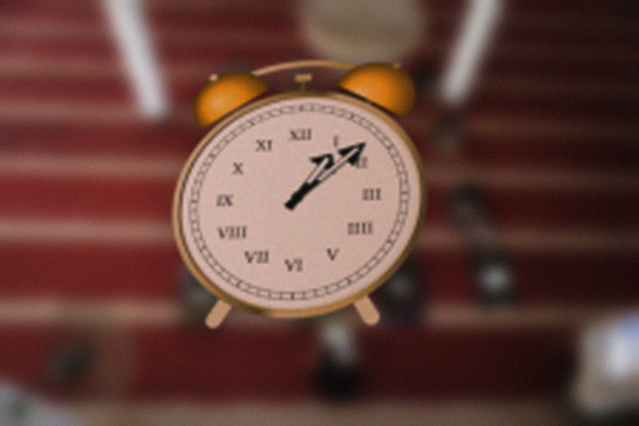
1:08
